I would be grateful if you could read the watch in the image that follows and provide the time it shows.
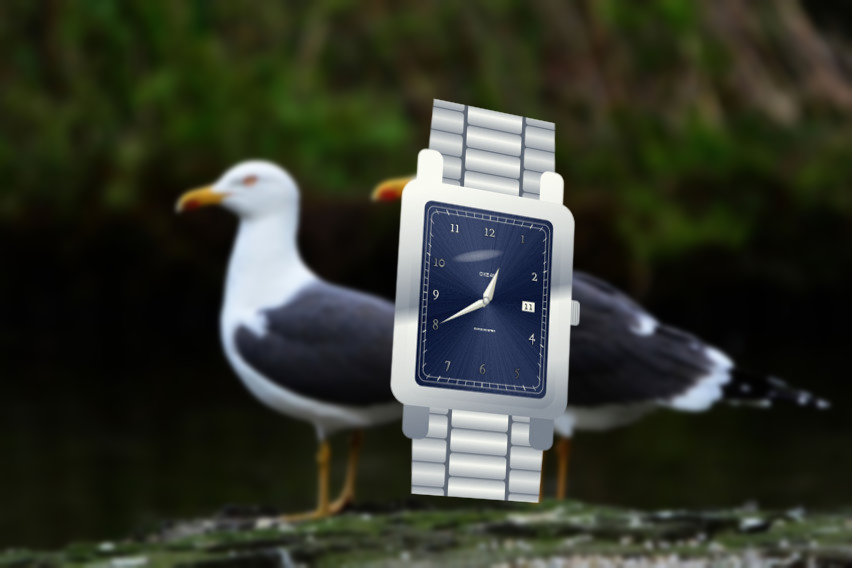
12:40
